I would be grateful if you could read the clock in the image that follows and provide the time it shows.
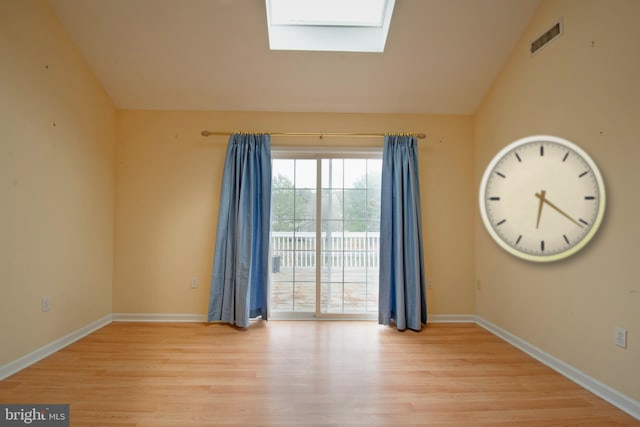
6:21
